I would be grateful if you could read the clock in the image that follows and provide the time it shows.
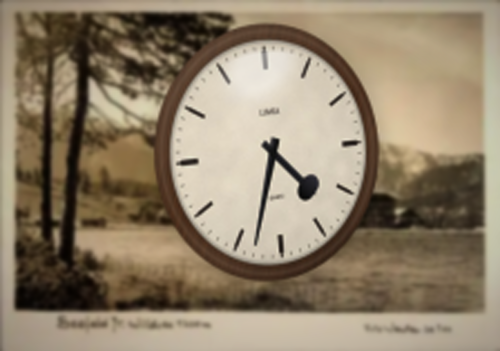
4:33
